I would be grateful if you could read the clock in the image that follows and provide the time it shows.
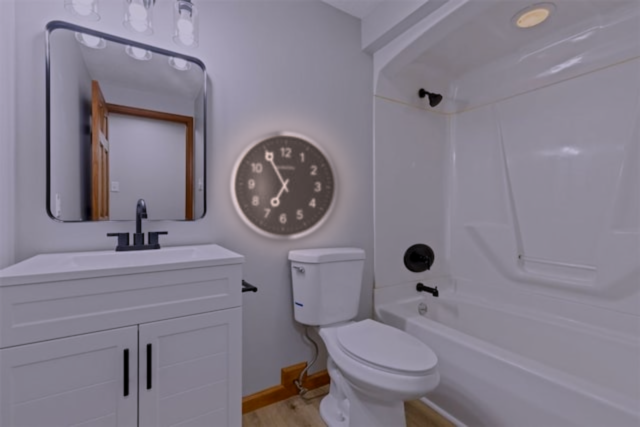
6:55
